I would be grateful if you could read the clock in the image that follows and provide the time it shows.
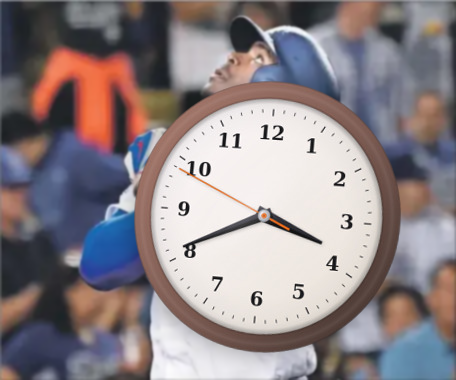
3:40:49
